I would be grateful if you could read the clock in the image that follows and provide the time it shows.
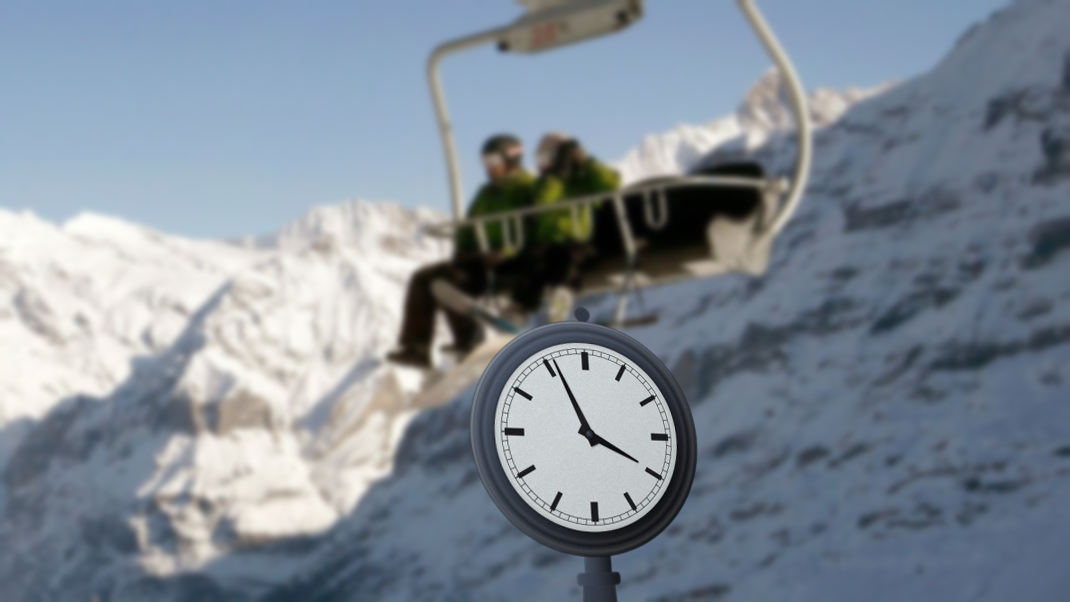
3:56
